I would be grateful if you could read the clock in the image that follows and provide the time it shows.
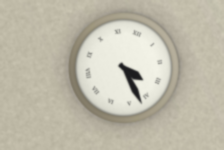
3:22
